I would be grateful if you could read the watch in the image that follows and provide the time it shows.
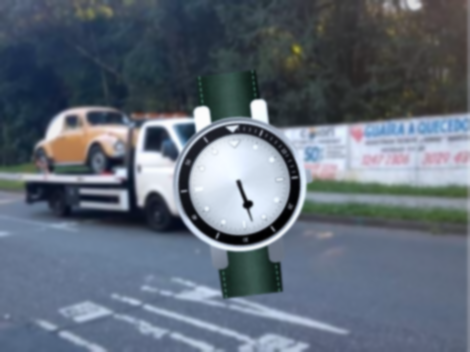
5:28
